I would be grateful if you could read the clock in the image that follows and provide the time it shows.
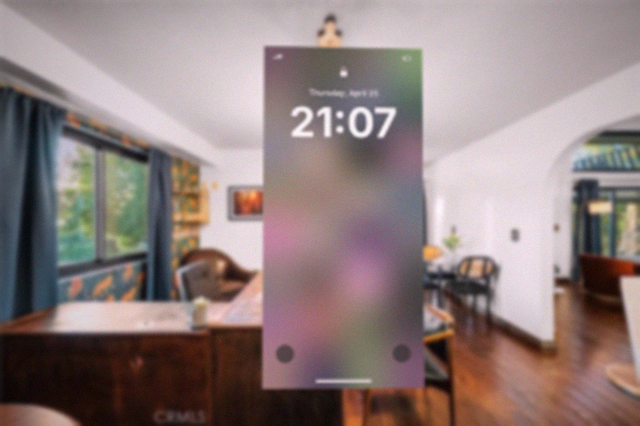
21:07
